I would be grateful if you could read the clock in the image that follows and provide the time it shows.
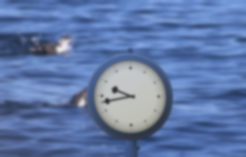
9:43
